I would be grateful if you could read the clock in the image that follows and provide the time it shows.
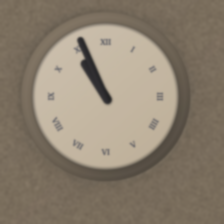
10:56
